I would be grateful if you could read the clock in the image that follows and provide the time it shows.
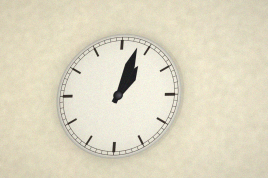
1:03
